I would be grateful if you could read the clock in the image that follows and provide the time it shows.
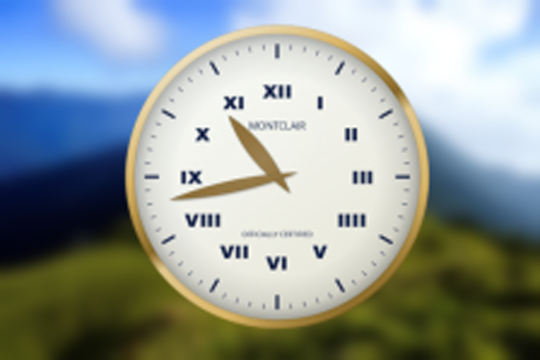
10:43
